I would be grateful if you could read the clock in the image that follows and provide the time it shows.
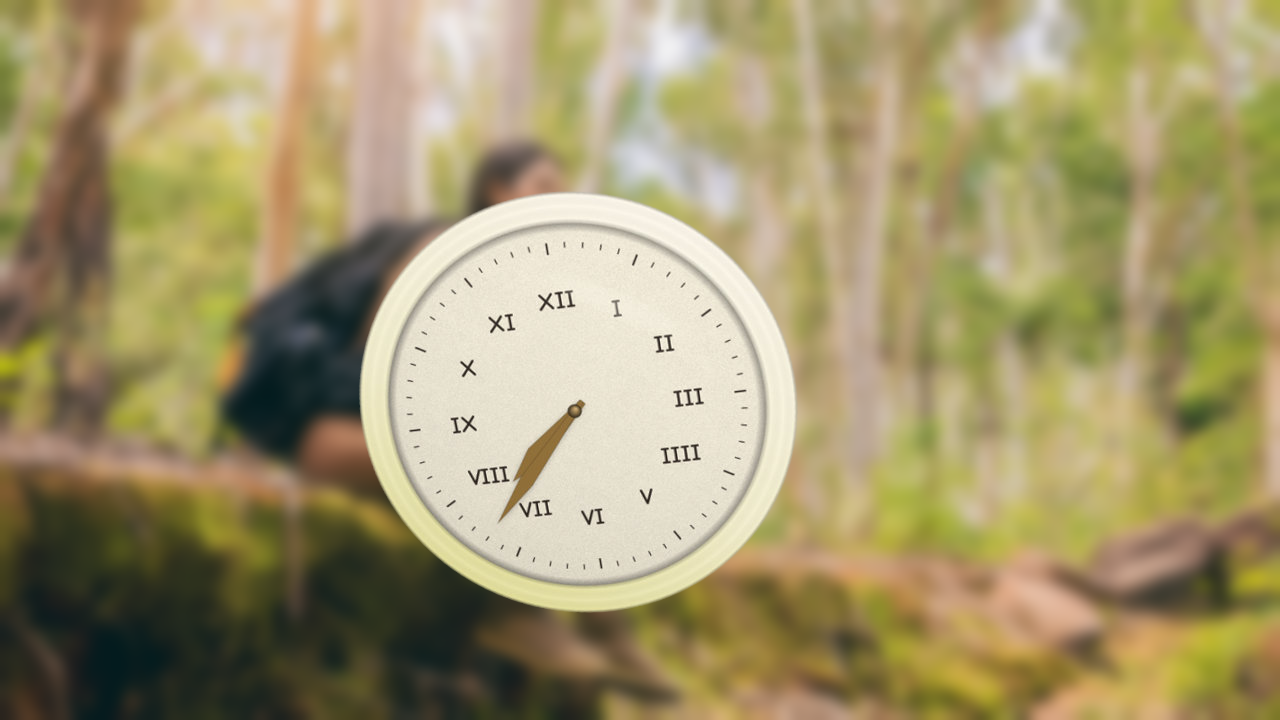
7:37
